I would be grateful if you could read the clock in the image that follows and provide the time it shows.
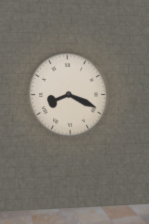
8:19
